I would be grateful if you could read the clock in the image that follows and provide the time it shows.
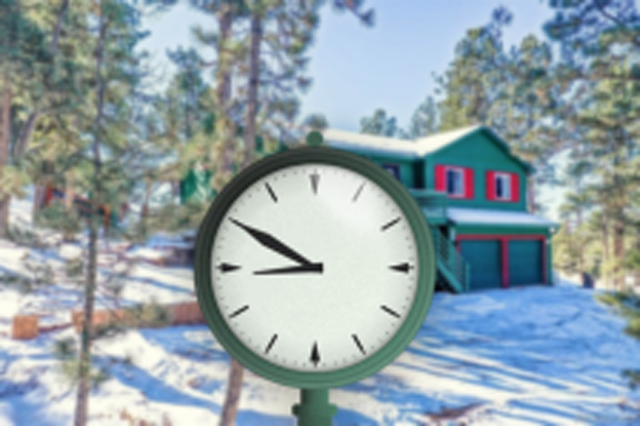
8:50
